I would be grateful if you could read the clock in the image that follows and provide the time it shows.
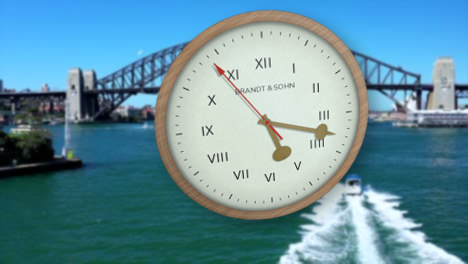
5:17:54
